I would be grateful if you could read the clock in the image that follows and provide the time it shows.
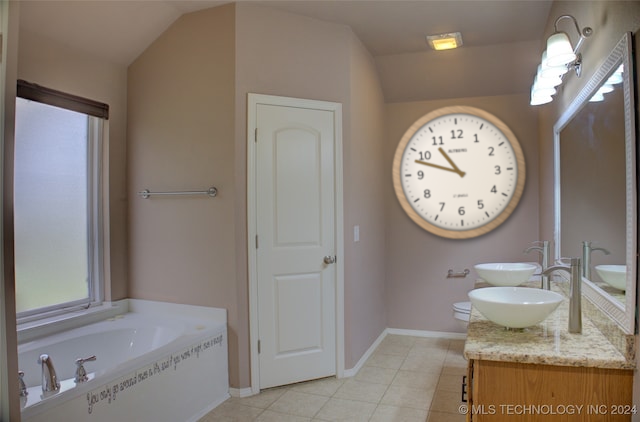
10:48
